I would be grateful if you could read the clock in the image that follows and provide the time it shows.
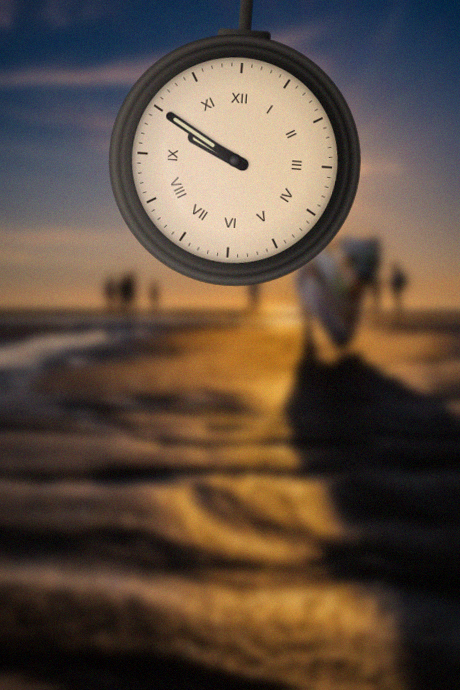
9:50
